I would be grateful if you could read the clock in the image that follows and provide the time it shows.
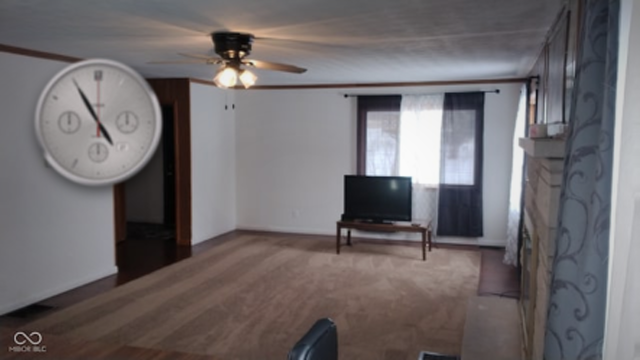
4:55
